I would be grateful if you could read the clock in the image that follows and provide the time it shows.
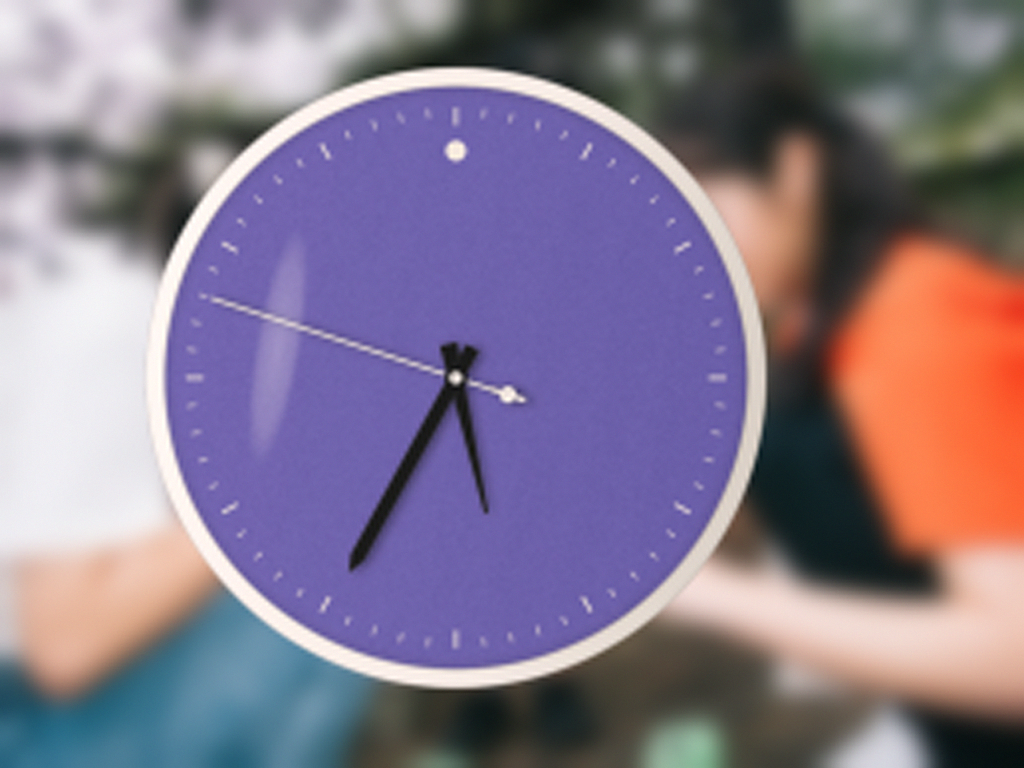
5:34:48
